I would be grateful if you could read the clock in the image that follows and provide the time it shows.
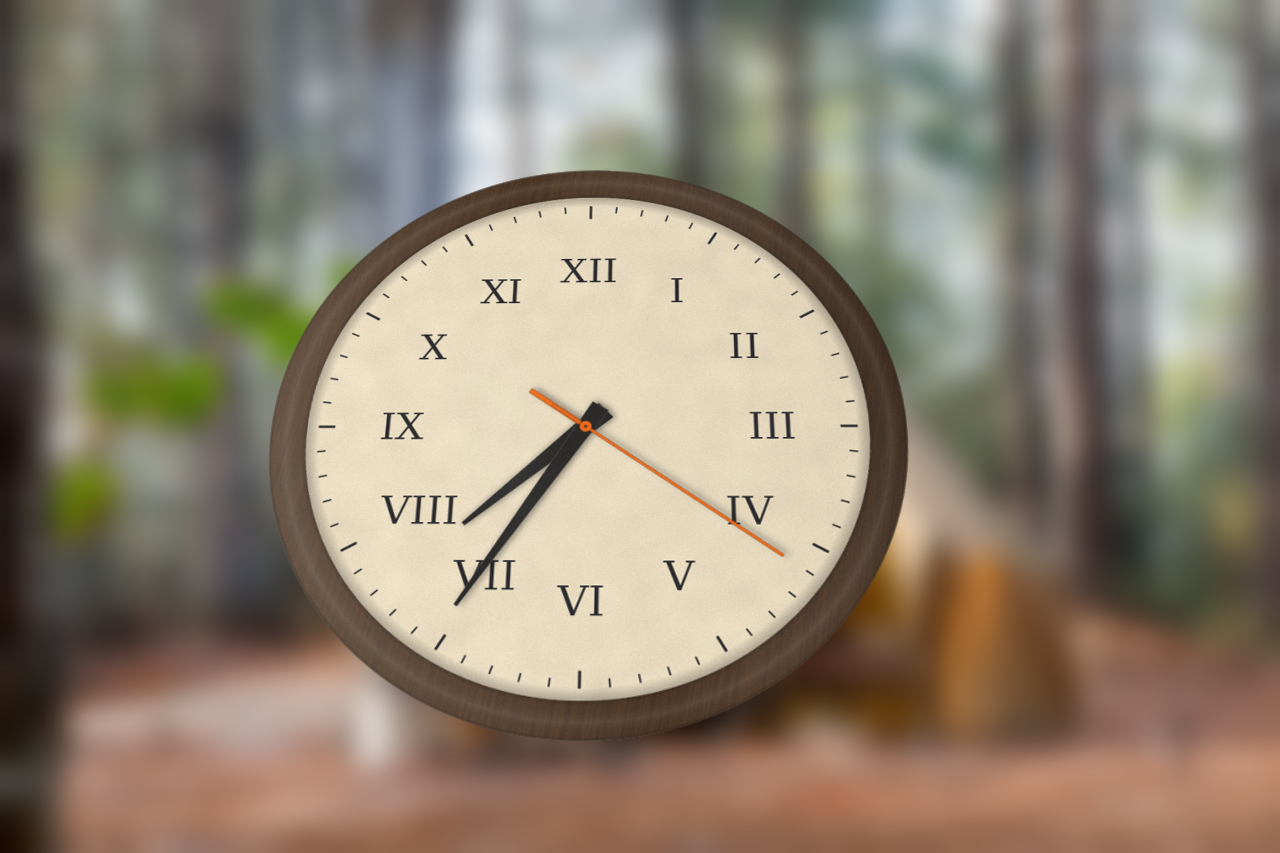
7:35:21
